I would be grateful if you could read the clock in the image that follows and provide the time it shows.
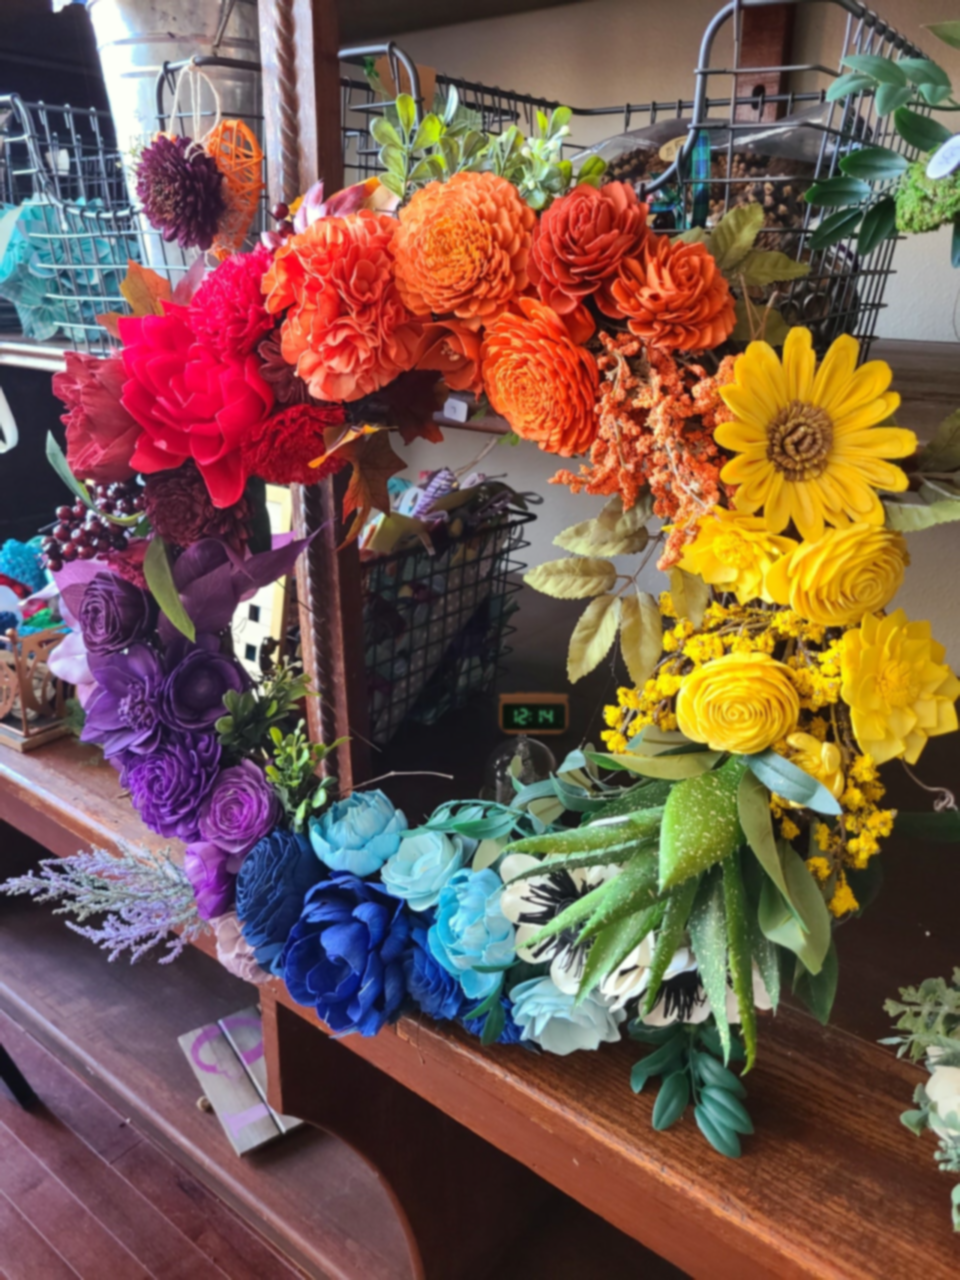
12:14
